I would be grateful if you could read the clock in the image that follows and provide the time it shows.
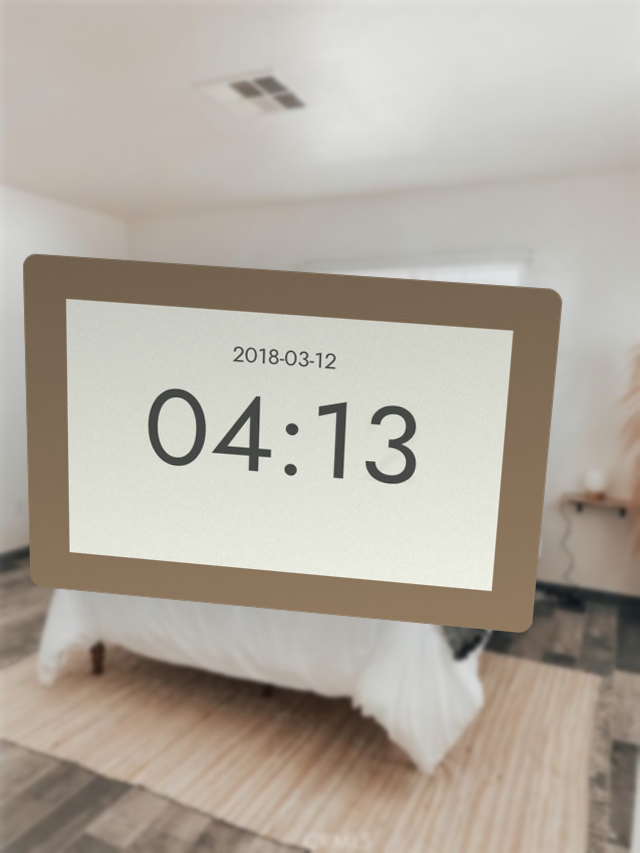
4:13
